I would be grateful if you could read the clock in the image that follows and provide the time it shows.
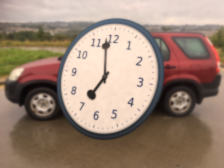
6:58
